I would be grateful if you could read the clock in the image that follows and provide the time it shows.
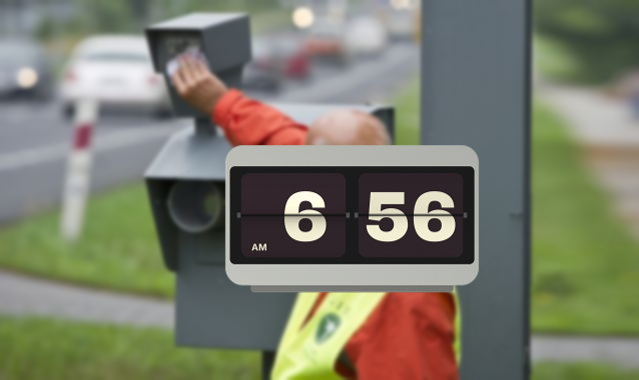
6:56
